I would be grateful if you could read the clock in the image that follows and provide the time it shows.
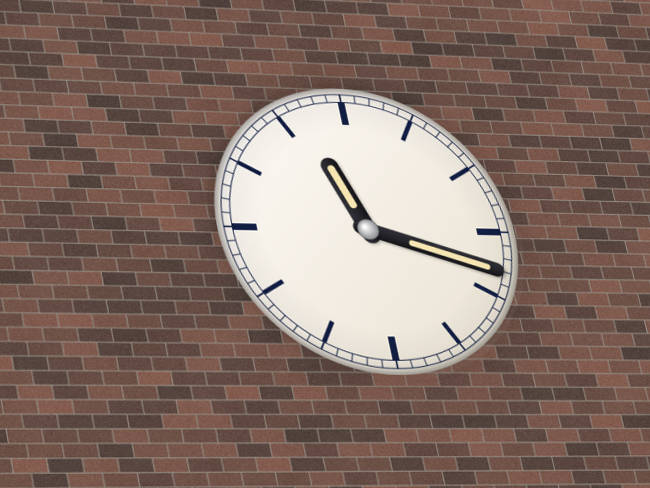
11:18
